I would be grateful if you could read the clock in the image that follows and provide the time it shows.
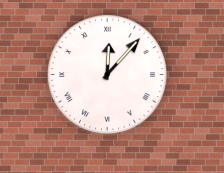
12:07
